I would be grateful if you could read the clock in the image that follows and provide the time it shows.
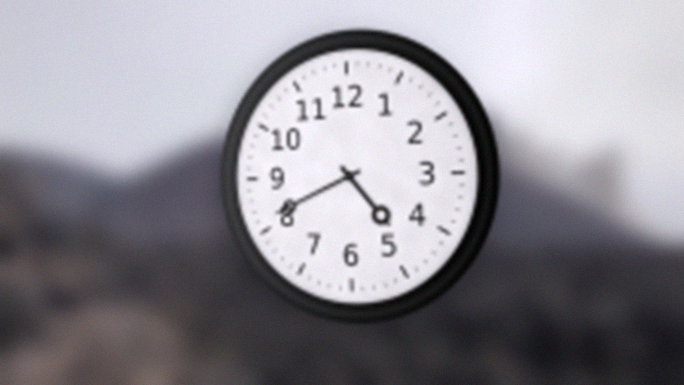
4:41
